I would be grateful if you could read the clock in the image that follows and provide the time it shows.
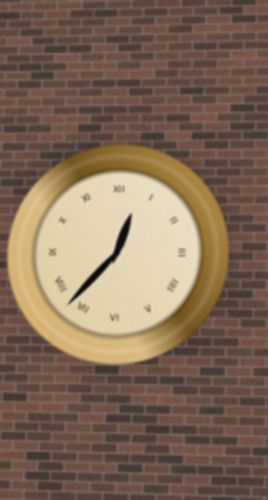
12:37
